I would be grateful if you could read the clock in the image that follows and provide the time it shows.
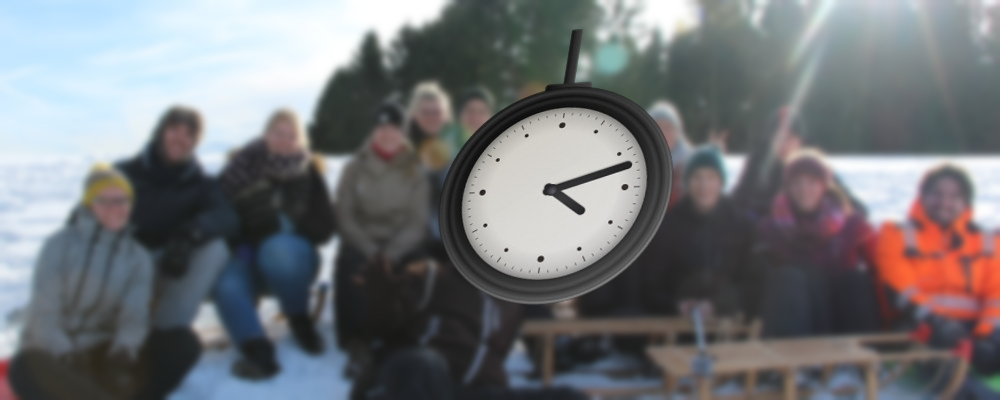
4:12
